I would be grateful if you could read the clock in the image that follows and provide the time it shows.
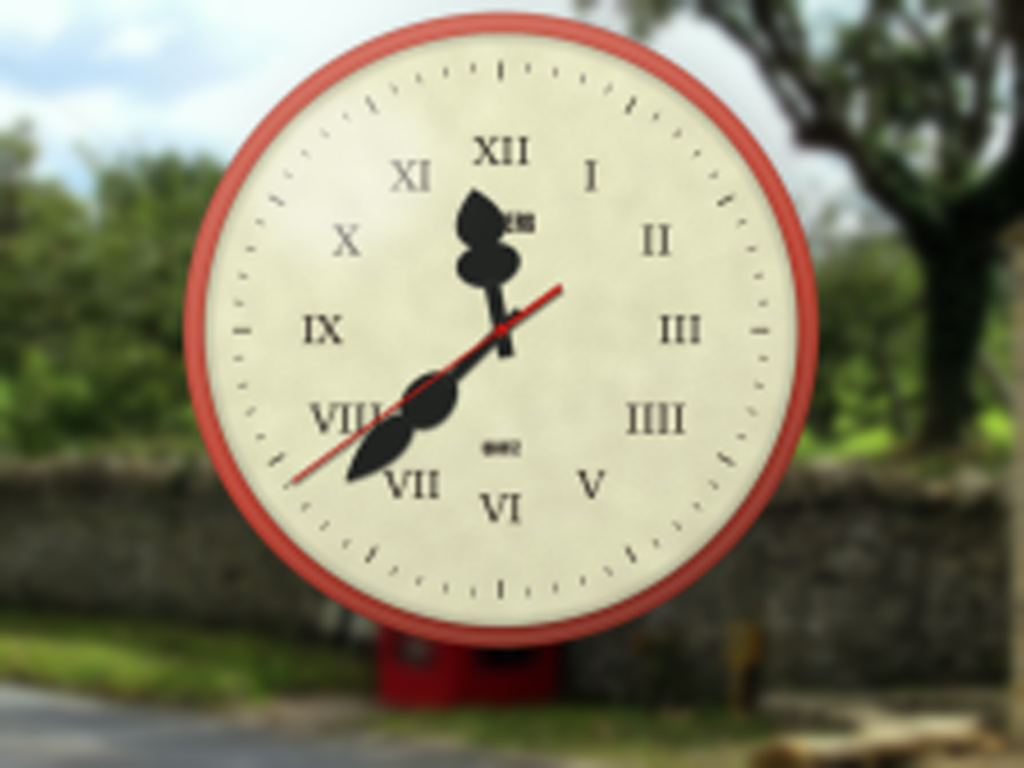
11:37:39
